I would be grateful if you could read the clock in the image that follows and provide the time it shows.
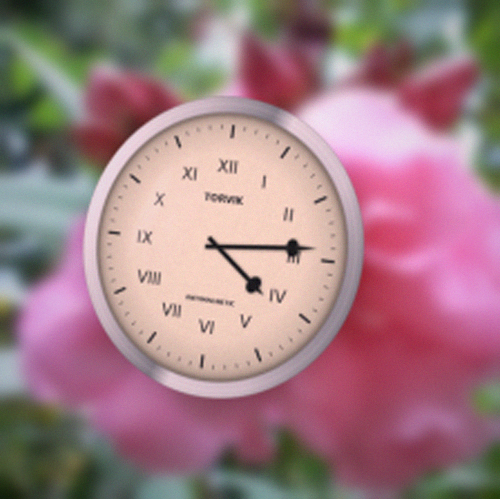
4:14
